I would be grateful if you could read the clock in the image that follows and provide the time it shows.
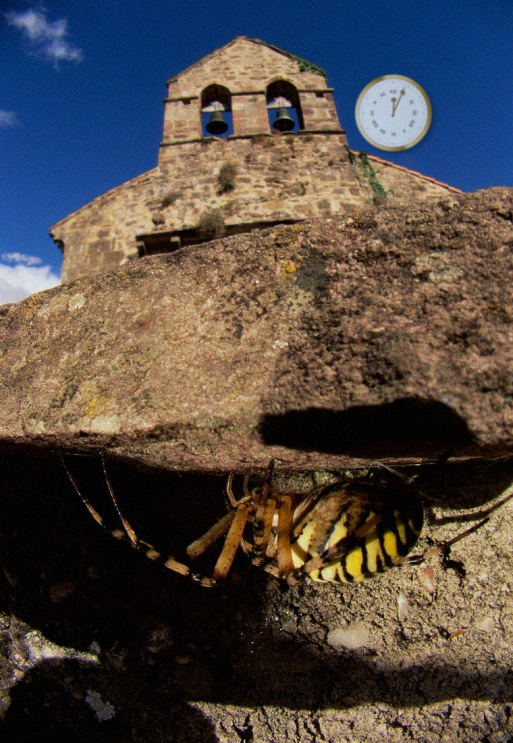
12:04
